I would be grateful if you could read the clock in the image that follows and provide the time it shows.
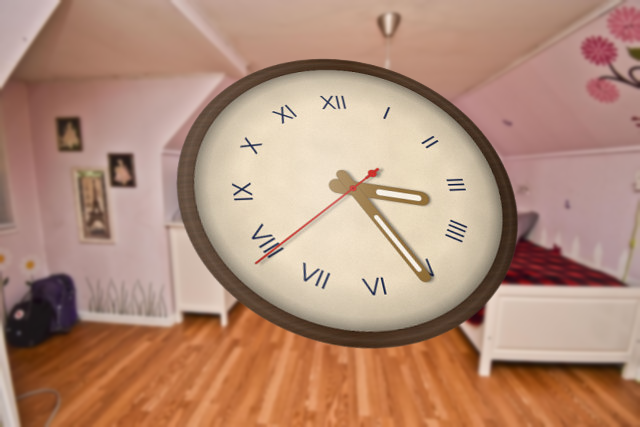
3:25:39
